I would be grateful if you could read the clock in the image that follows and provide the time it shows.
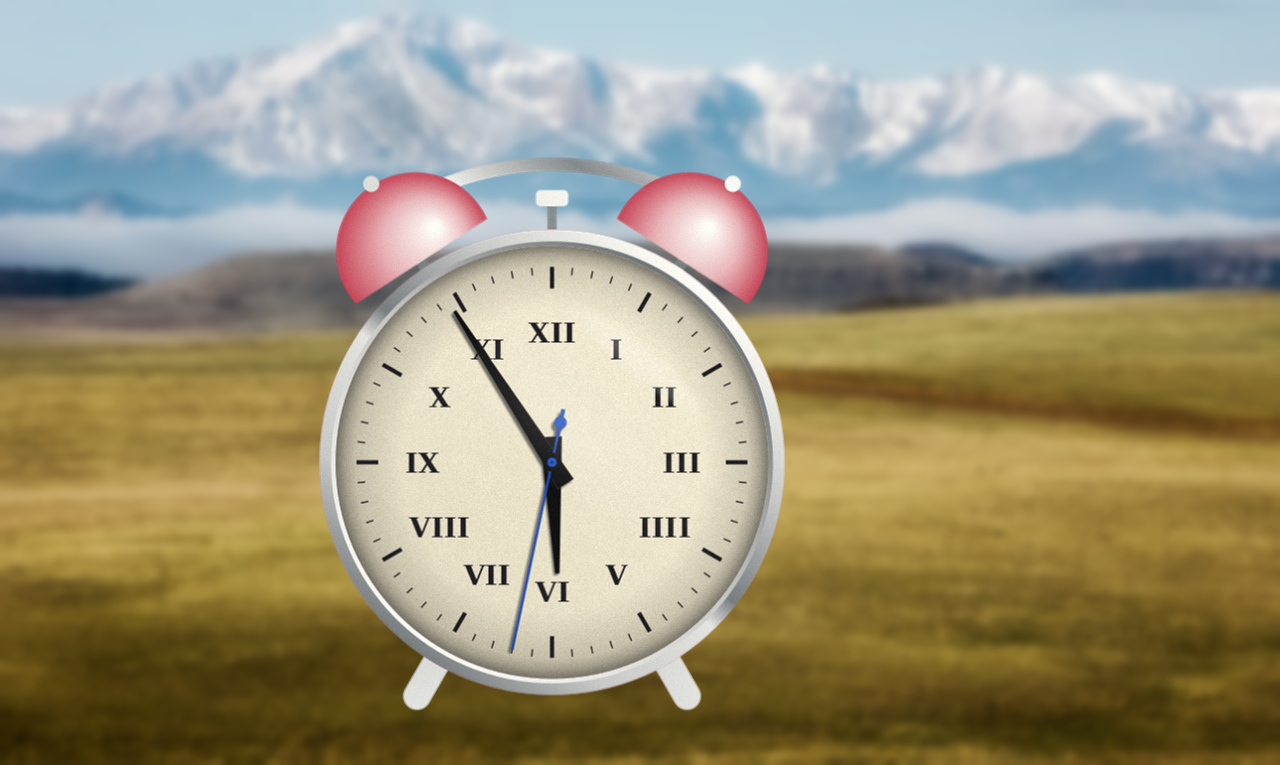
5:54:32
